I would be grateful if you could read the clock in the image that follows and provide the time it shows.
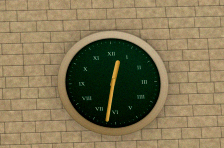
12:32
